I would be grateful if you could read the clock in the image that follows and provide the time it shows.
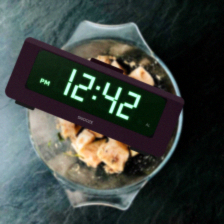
12:42
